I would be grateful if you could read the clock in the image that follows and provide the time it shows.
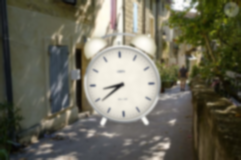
8:39
